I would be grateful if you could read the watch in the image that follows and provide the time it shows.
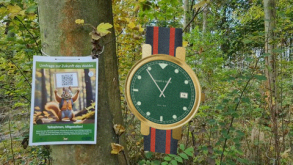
12:54
